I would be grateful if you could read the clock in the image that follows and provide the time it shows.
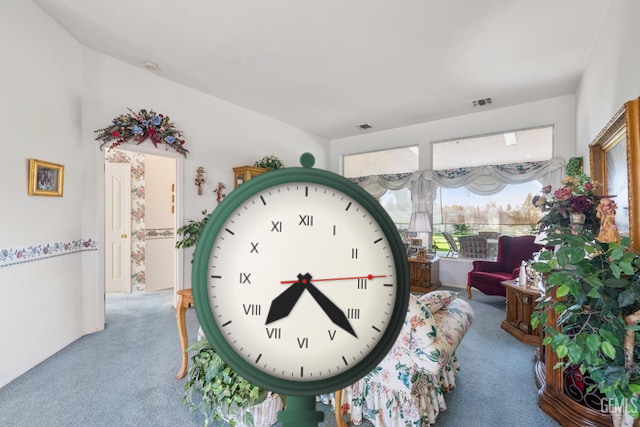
7:22:14
